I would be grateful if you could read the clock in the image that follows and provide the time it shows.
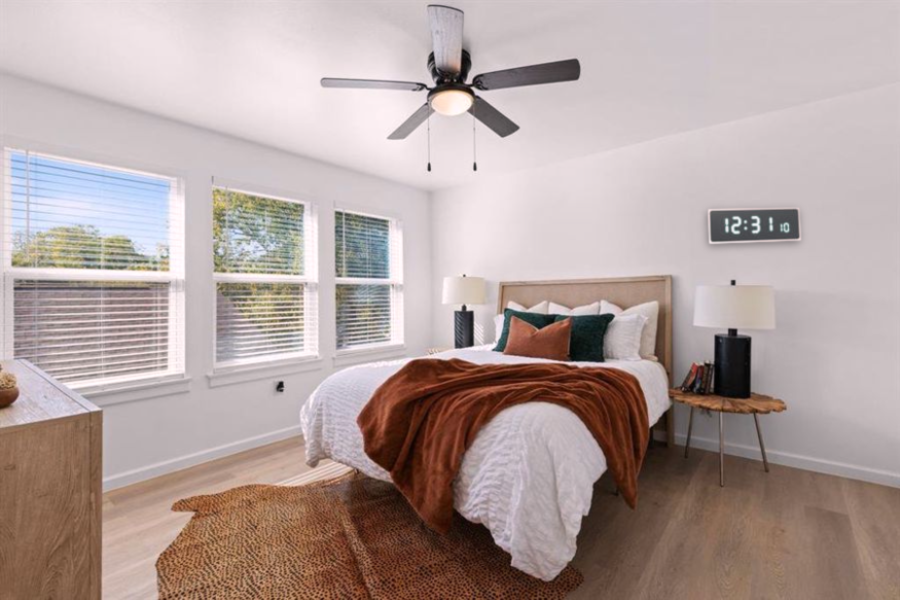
12:31:10
